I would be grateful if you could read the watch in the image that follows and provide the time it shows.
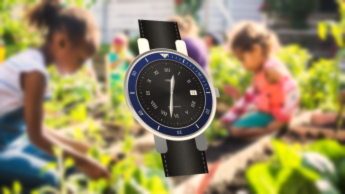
12:32
